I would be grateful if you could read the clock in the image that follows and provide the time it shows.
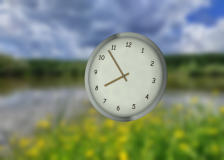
7:53
